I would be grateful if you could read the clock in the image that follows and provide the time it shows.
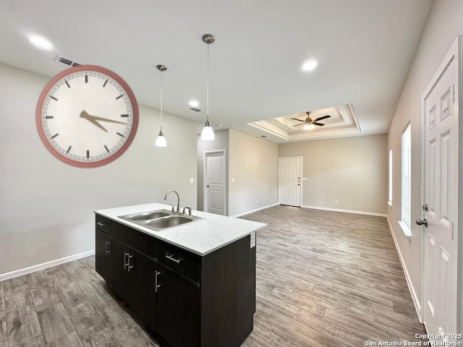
4:17
